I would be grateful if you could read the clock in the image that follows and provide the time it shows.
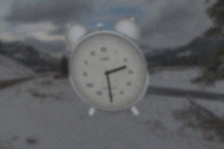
2:30
